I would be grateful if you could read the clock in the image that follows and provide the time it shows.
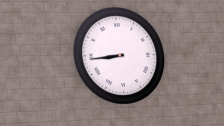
8:44
